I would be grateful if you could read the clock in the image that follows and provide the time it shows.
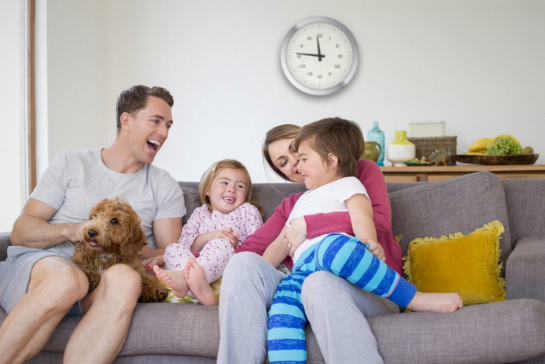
11:46
